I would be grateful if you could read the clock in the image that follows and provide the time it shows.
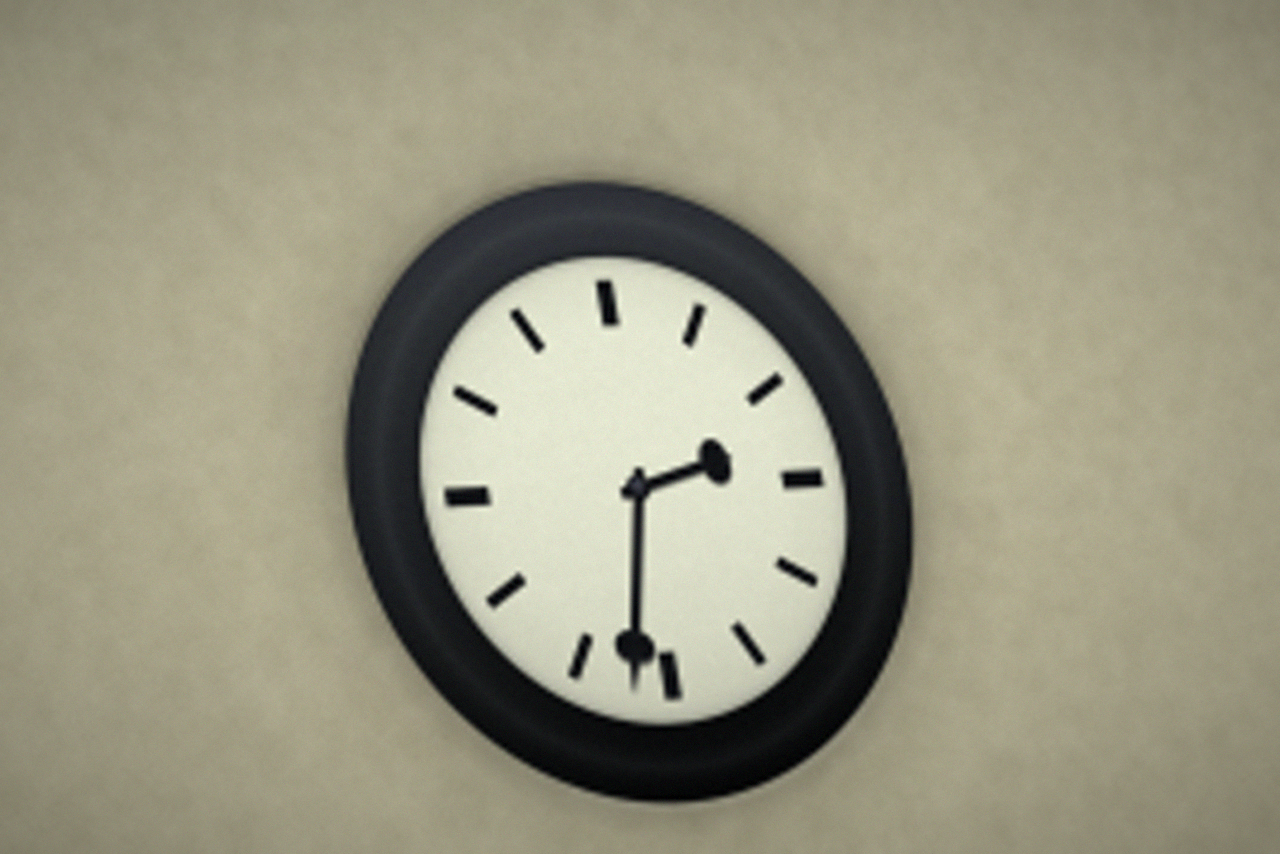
2:32
